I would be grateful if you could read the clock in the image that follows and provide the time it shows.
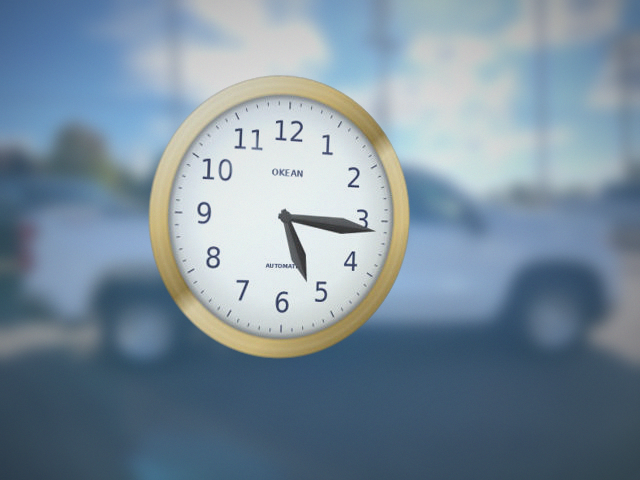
5:16
